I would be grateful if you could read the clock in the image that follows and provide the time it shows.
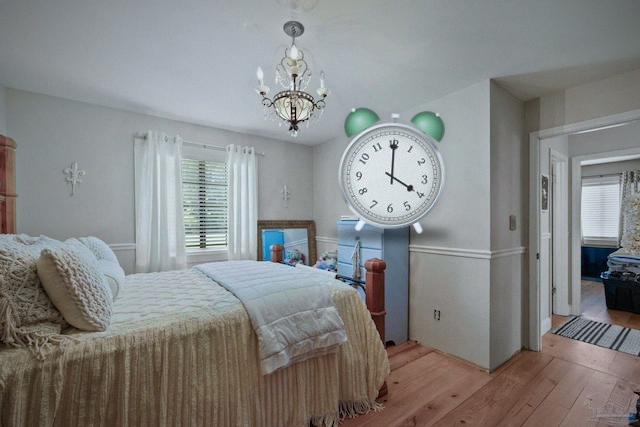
4:00
